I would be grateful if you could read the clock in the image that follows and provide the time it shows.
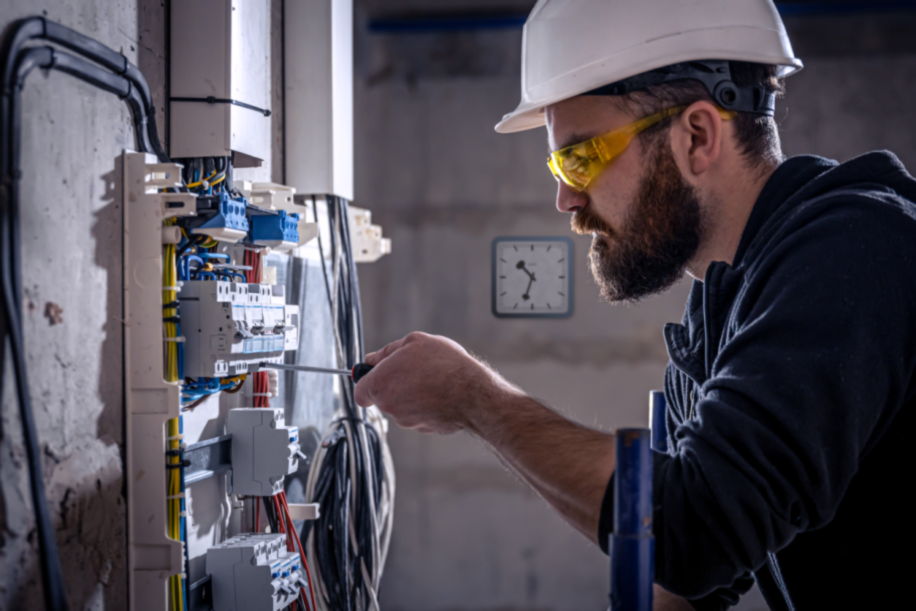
10:33
